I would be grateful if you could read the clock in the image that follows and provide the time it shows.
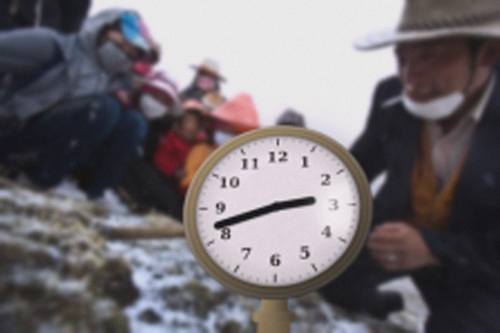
2:42
